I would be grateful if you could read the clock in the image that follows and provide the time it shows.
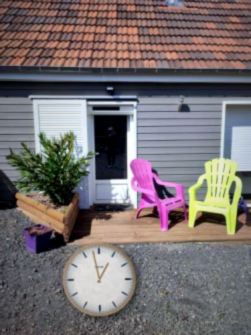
12:58
